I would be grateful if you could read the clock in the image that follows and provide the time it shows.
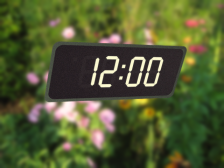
12:00
